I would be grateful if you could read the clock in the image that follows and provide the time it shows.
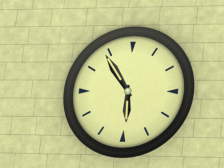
5:54
